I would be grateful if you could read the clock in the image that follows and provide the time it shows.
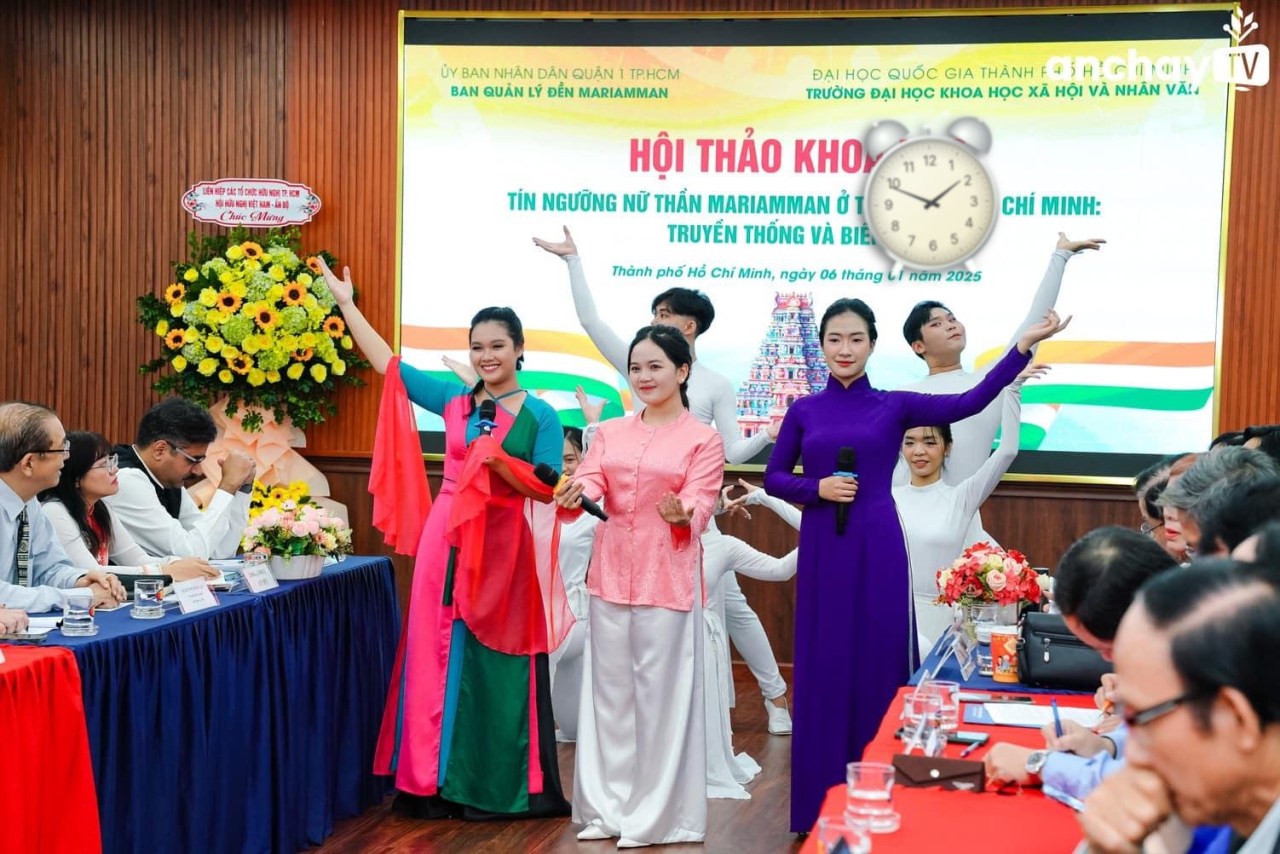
1:49
